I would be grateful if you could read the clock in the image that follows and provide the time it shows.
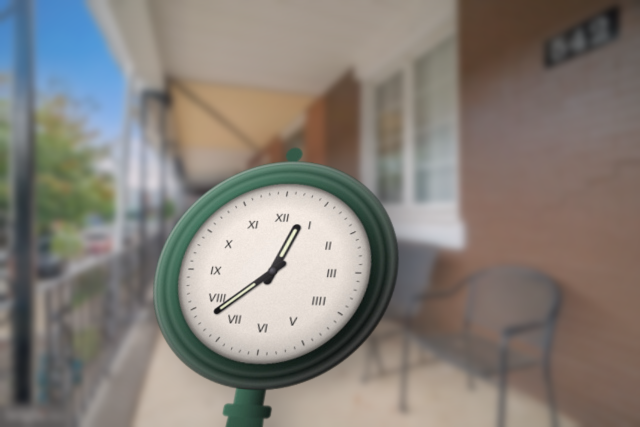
12:38
